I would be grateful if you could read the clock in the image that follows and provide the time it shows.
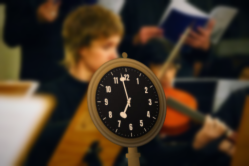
6:58
